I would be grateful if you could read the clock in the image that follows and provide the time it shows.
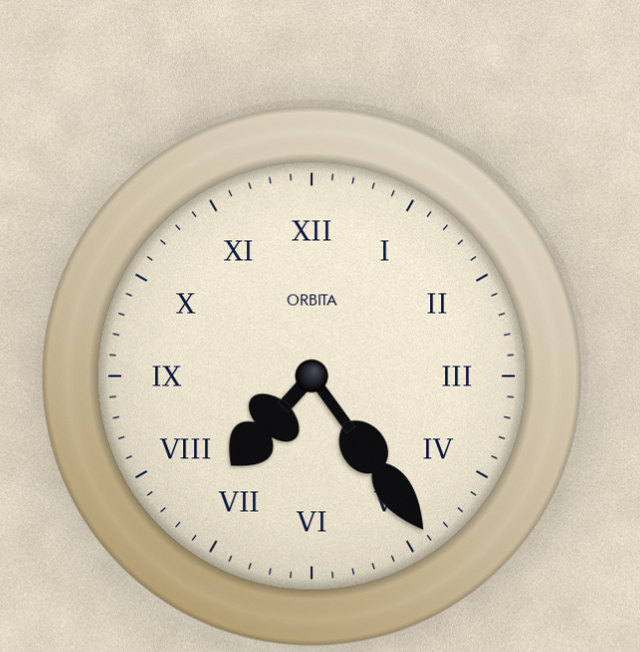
7:24
